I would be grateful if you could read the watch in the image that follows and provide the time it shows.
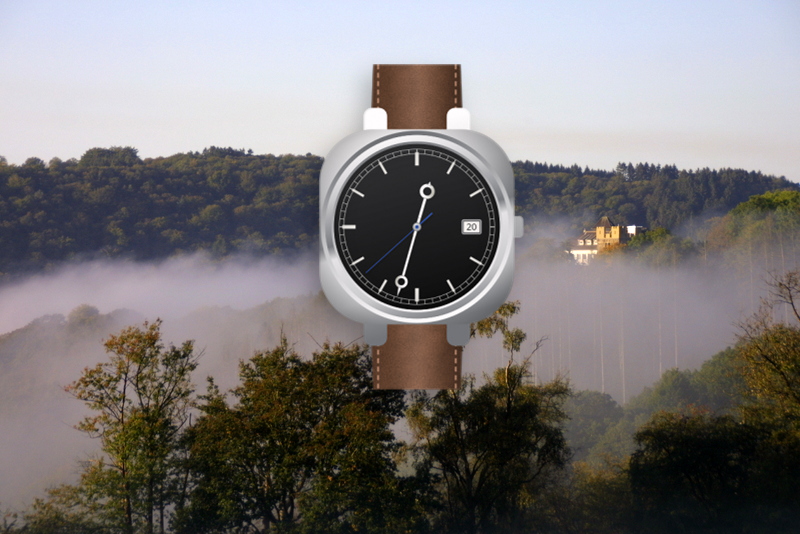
12:32:38
